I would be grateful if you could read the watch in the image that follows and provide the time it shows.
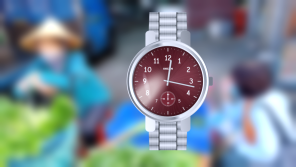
12:17
